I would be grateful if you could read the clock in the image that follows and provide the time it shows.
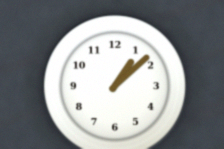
1:08
